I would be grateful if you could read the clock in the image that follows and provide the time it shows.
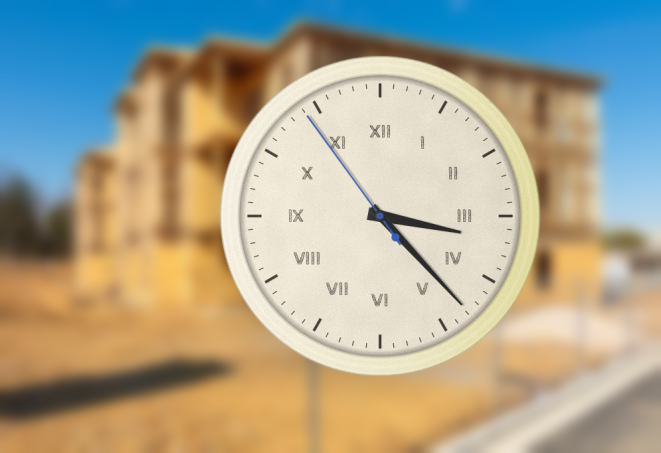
3:22:54
